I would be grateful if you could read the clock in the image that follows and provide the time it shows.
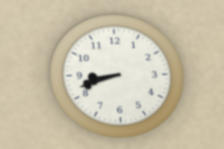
8:42
